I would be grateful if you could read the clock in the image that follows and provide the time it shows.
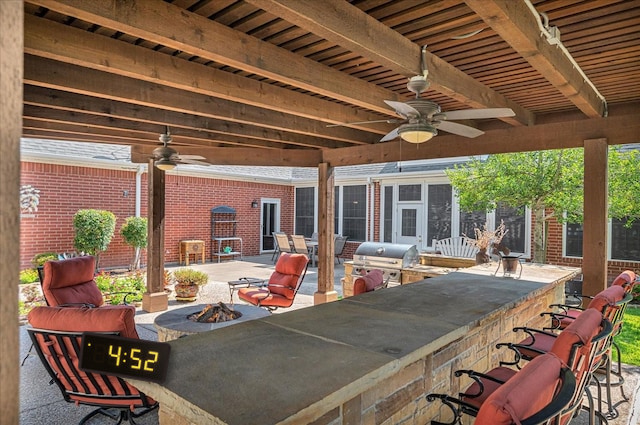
4:52
